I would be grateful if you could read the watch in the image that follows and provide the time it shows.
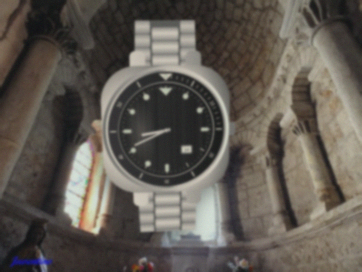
8:41
